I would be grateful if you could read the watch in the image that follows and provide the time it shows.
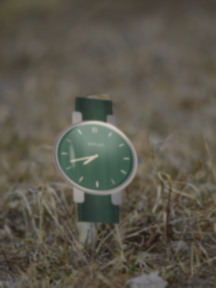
7:42
